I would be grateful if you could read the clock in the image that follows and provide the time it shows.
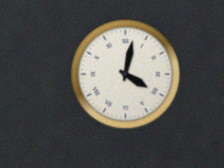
4:02
